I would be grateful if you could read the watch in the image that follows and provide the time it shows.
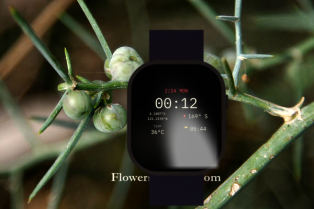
0:12
